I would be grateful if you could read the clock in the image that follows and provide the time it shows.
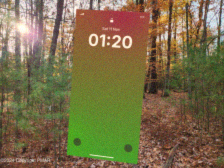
1:20
